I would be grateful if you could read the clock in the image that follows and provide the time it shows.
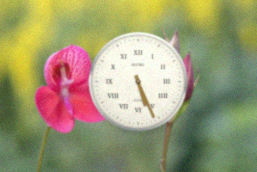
5:26
